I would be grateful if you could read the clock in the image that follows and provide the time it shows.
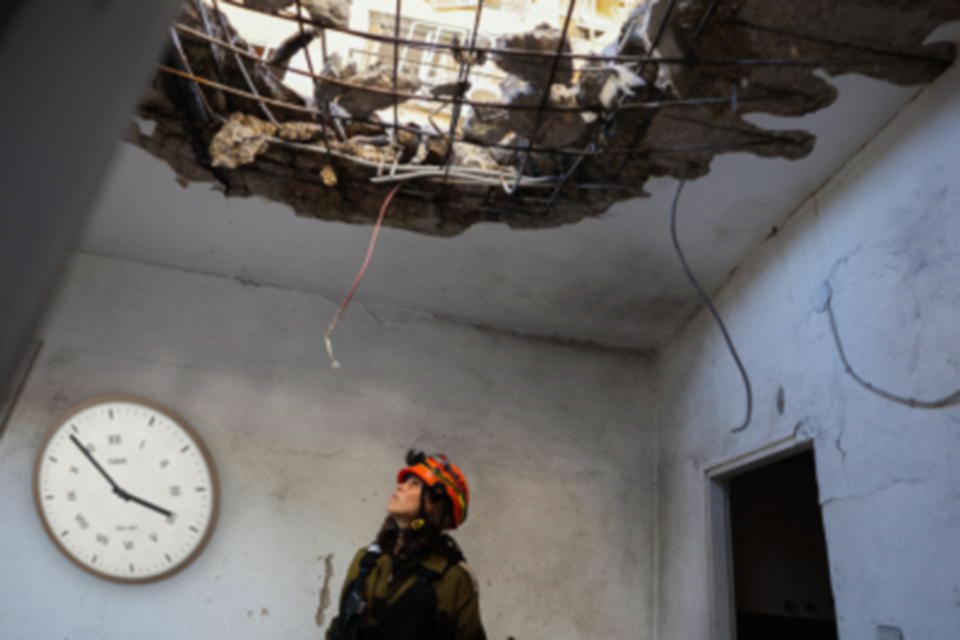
3:54
